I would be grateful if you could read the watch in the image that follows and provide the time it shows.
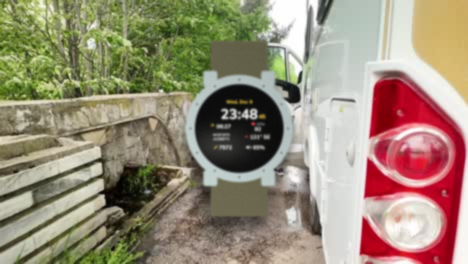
23:48
